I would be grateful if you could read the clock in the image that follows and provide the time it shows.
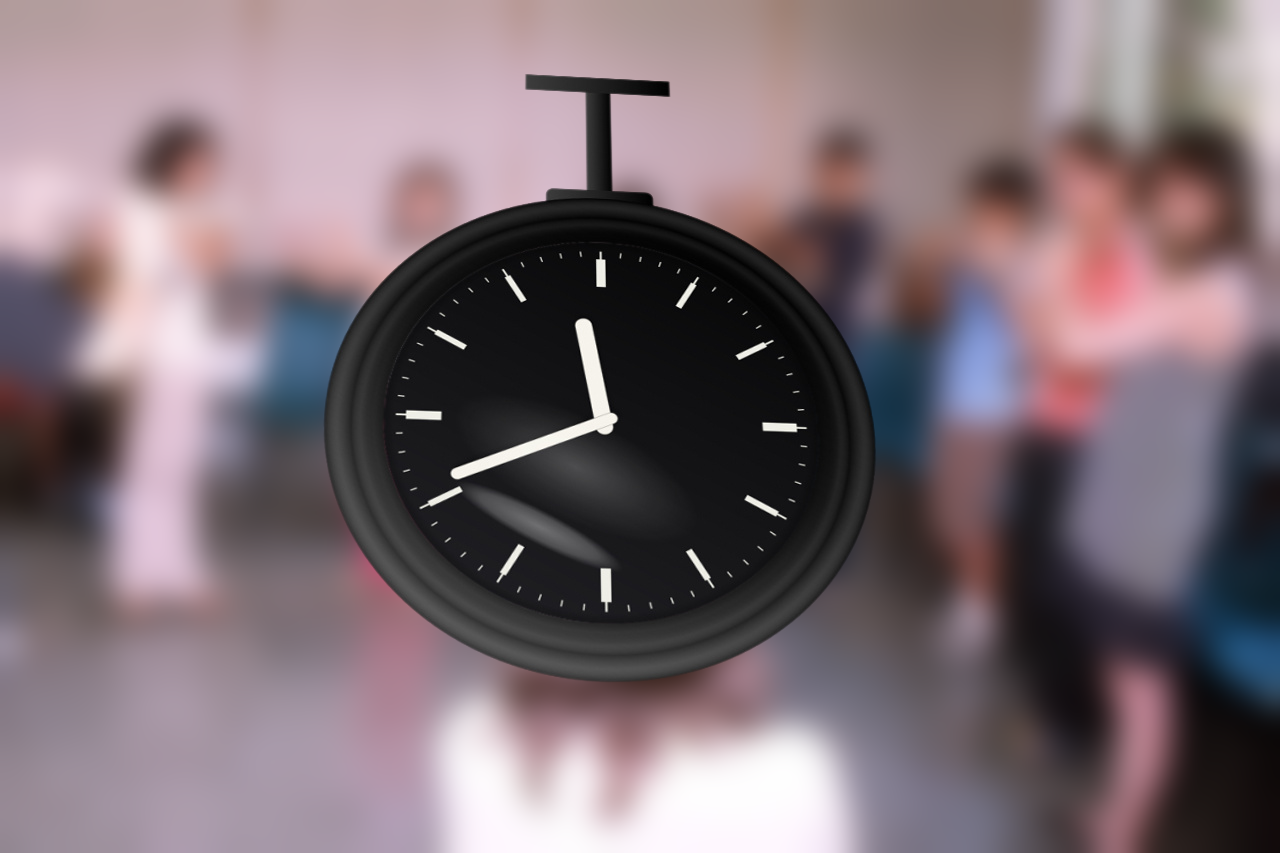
11:41
